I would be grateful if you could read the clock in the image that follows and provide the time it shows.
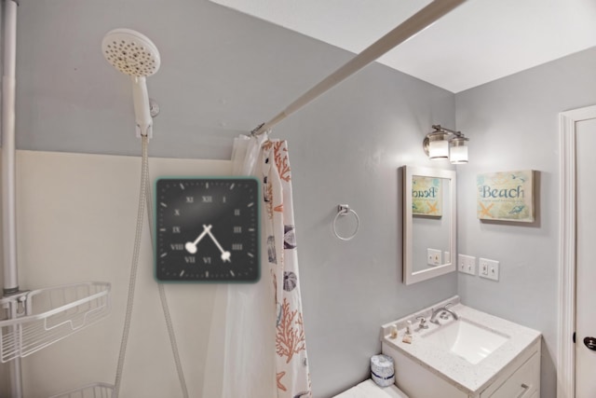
7:24
